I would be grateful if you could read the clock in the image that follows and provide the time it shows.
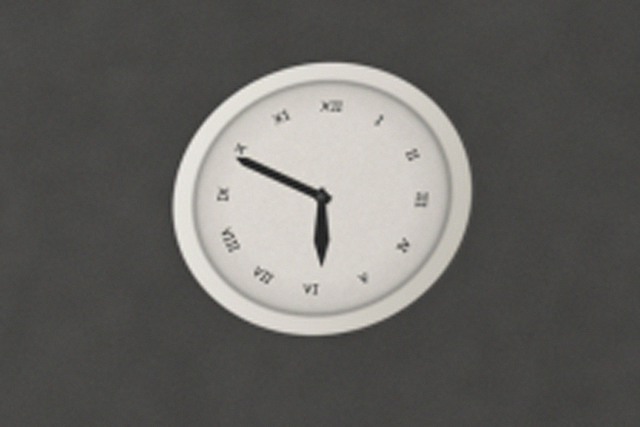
5:49
